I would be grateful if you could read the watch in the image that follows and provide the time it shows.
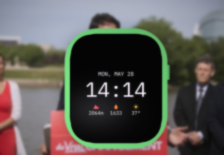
14:14
